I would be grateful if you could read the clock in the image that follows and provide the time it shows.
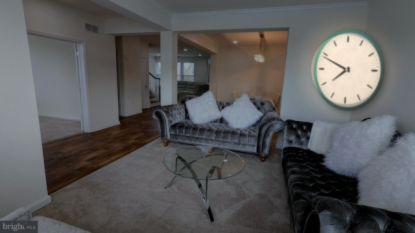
7:49
